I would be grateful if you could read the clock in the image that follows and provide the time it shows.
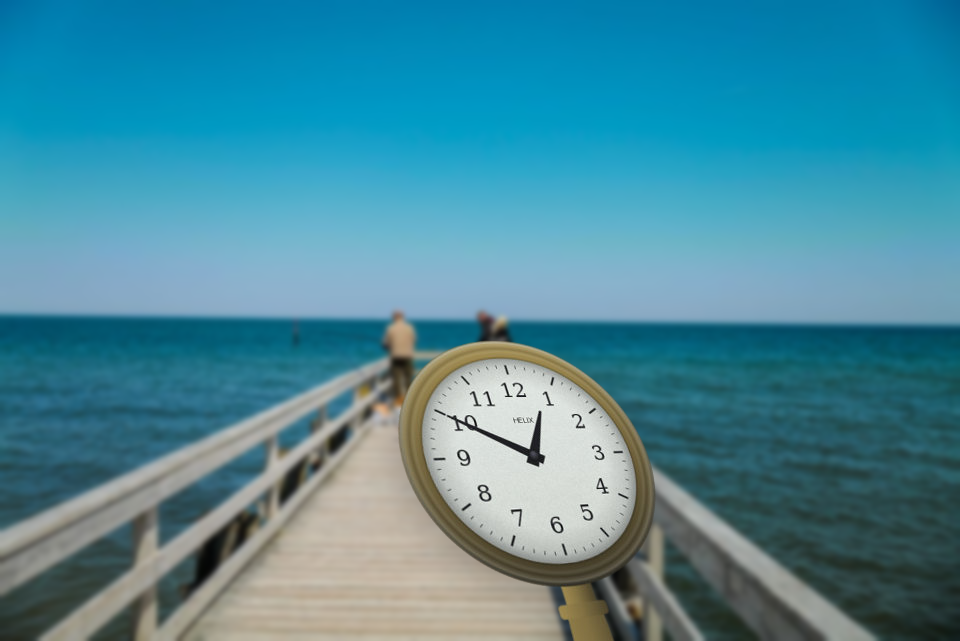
12:50
